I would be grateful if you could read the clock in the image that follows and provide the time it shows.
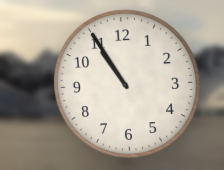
10:55
